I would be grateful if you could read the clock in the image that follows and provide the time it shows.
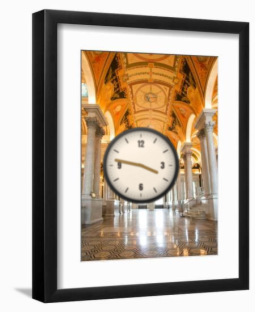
3:47
